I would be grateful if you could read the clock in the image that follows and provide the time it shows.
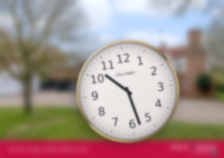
10:28
